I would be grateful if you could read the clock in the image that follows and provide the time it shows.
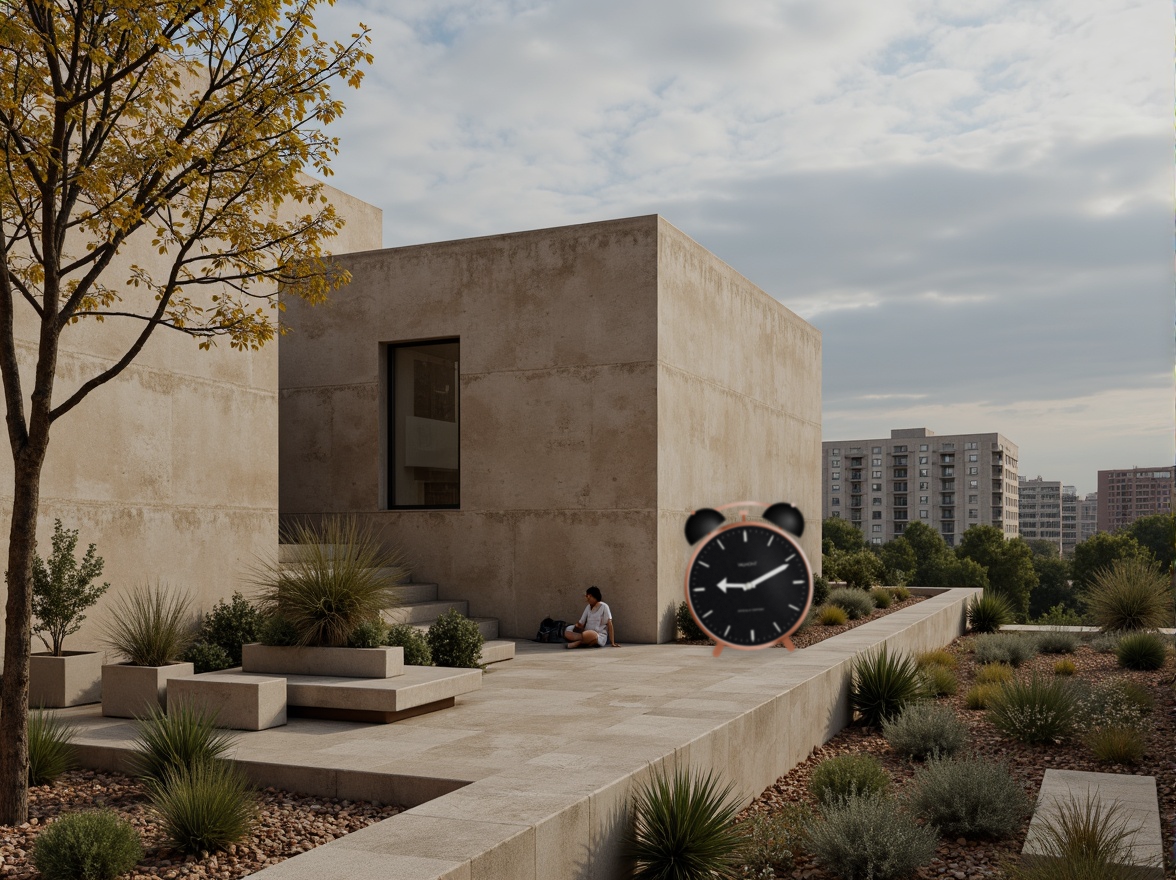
9:11
